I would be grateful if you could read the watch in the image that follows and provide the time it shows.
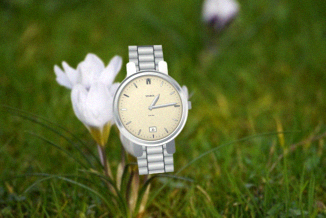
1:14
